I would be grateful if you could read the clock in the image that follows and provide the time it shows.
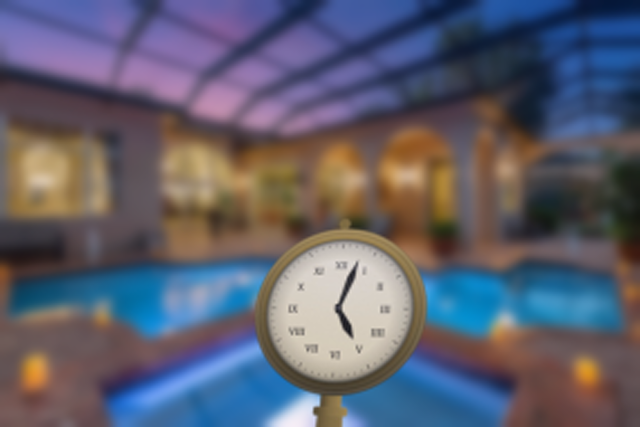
5:03
